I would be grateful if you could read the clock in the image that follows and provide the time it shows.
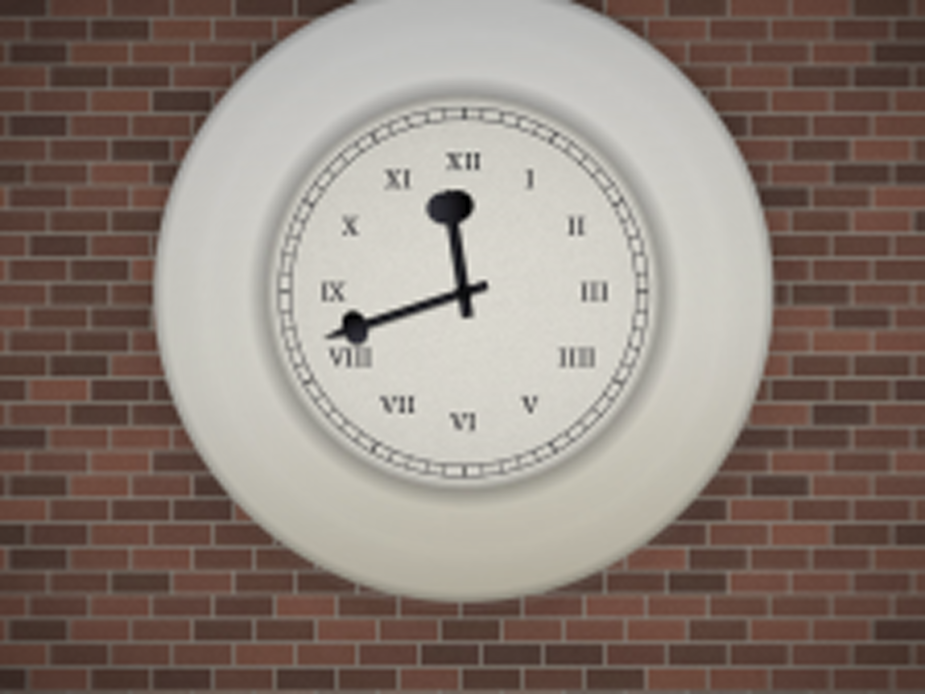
11:42
